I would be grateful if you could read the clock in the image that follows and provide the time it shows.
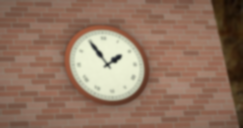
1:55
